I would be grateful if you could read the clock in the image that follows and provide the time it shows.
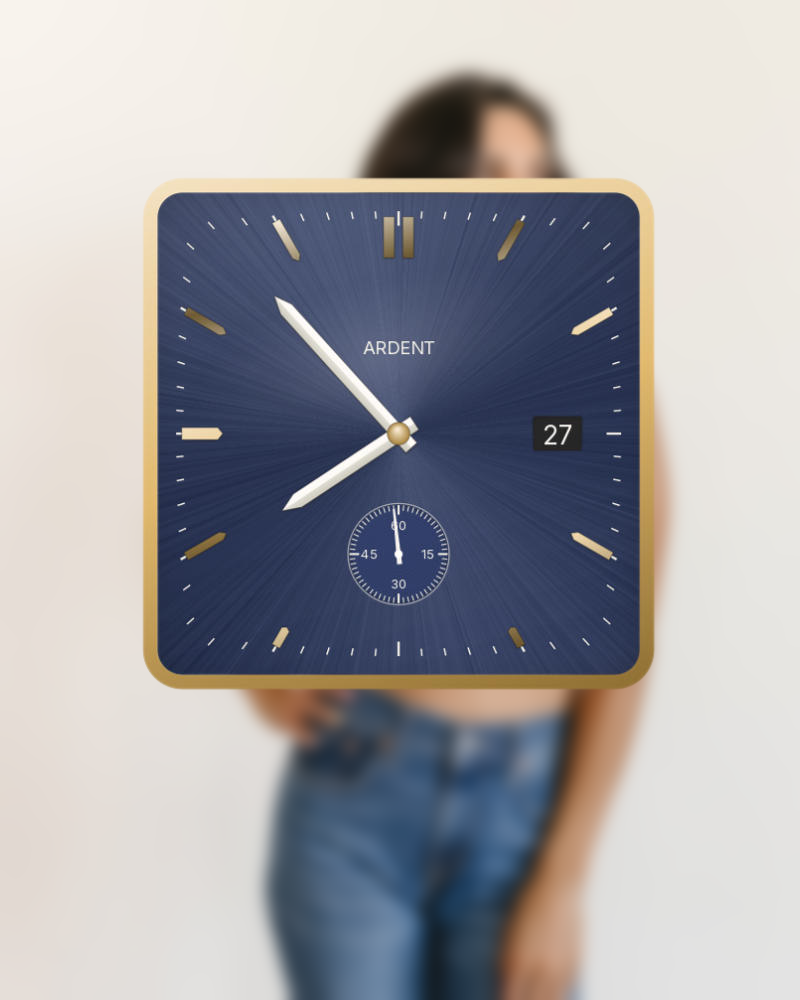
7:52:59
